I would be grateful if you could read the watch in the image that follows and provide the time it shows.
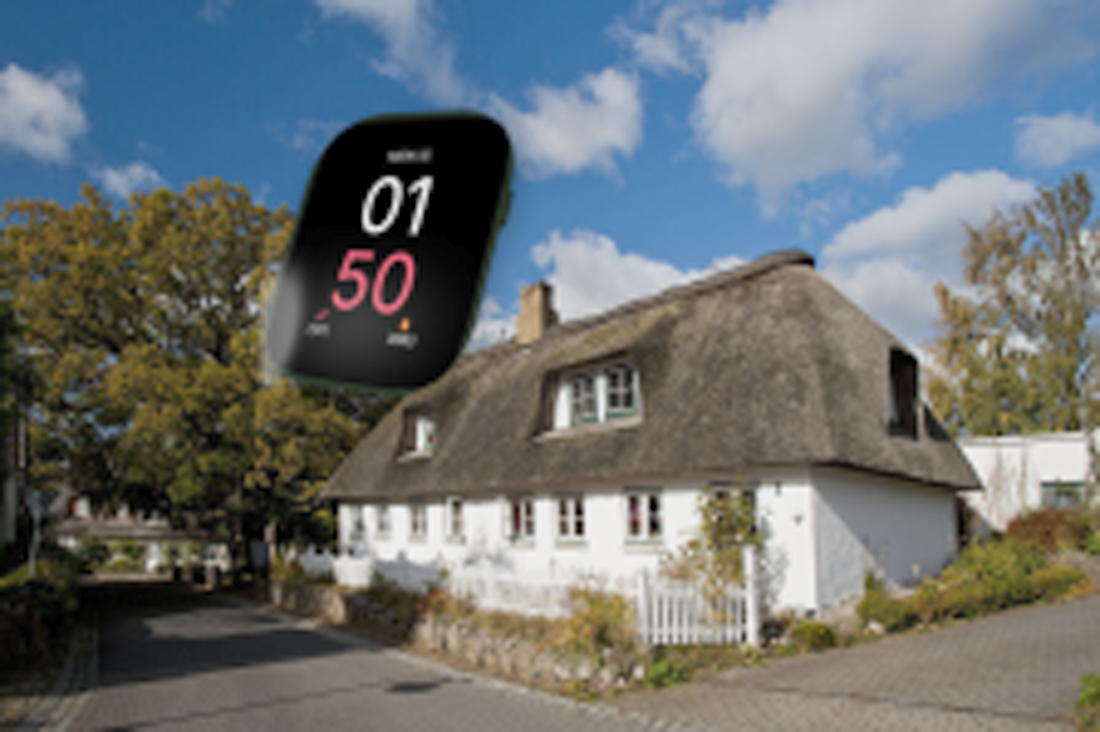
1:50
